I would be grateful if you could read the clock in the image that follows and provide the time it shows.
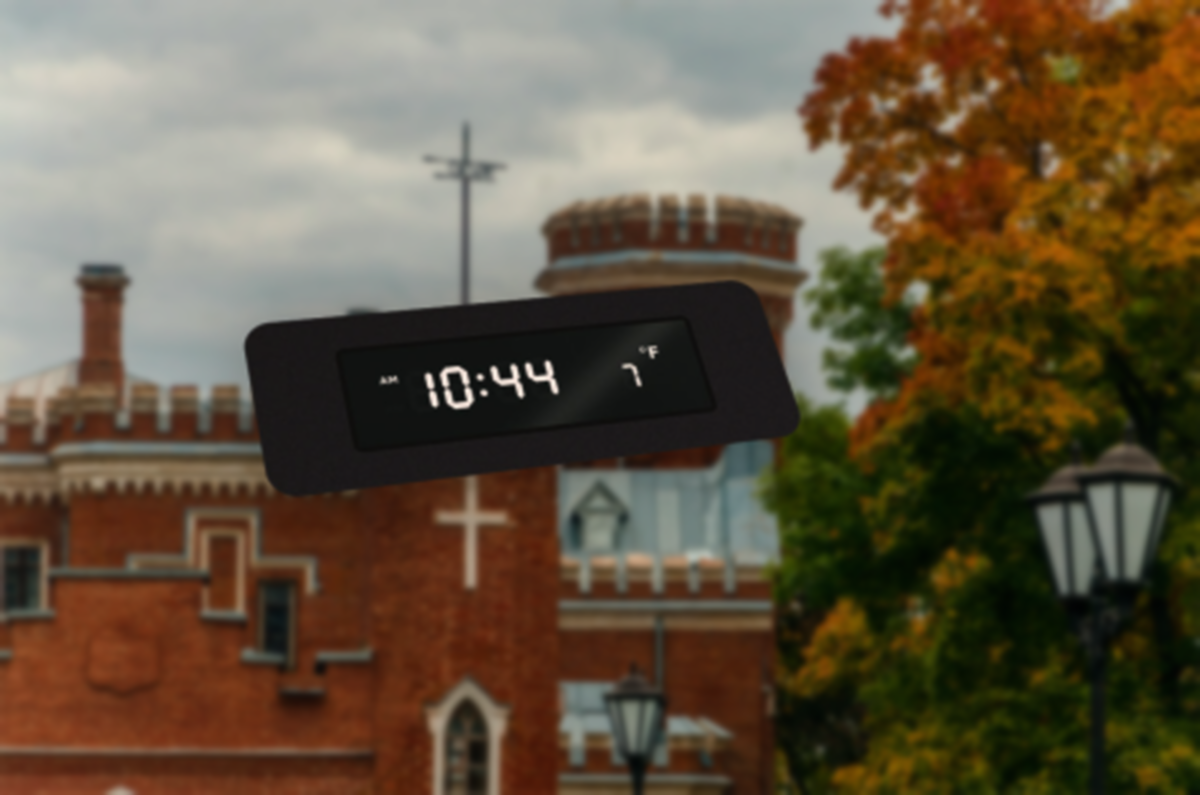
10:44
